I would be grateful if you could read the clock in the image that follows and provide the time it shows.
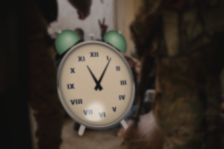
11:06
